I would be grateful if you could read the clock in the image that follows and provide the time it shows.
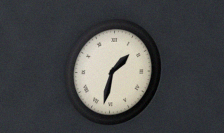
1:32
